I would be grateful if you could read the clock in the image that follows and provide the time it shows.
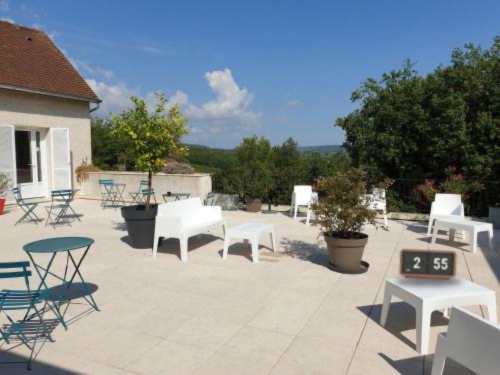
2:55
